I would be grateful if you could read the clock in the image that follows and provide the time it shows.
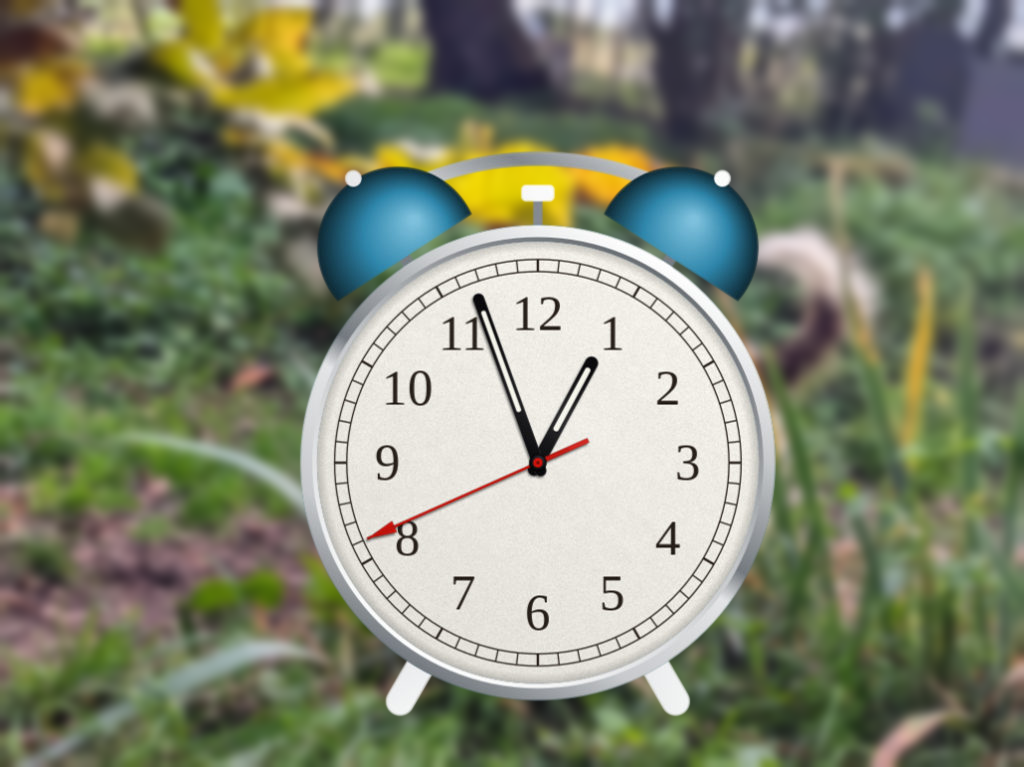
12:56:41
